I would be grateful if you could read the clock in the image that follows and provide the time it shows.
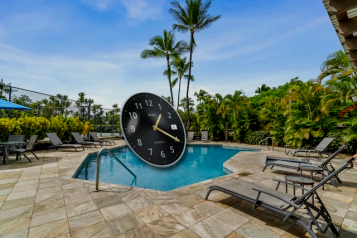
1:20
